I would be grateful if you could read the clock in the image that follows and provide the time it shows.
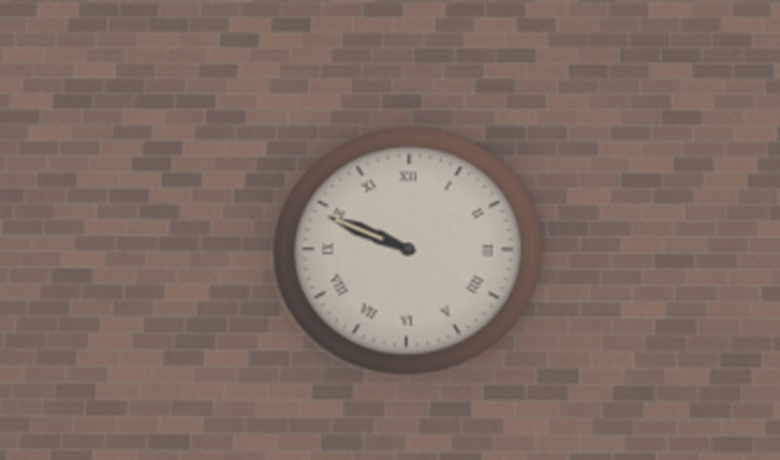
9:49
